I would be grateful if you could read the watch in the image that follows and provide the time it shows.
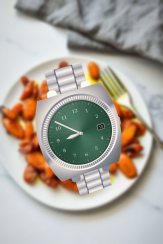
8:52
